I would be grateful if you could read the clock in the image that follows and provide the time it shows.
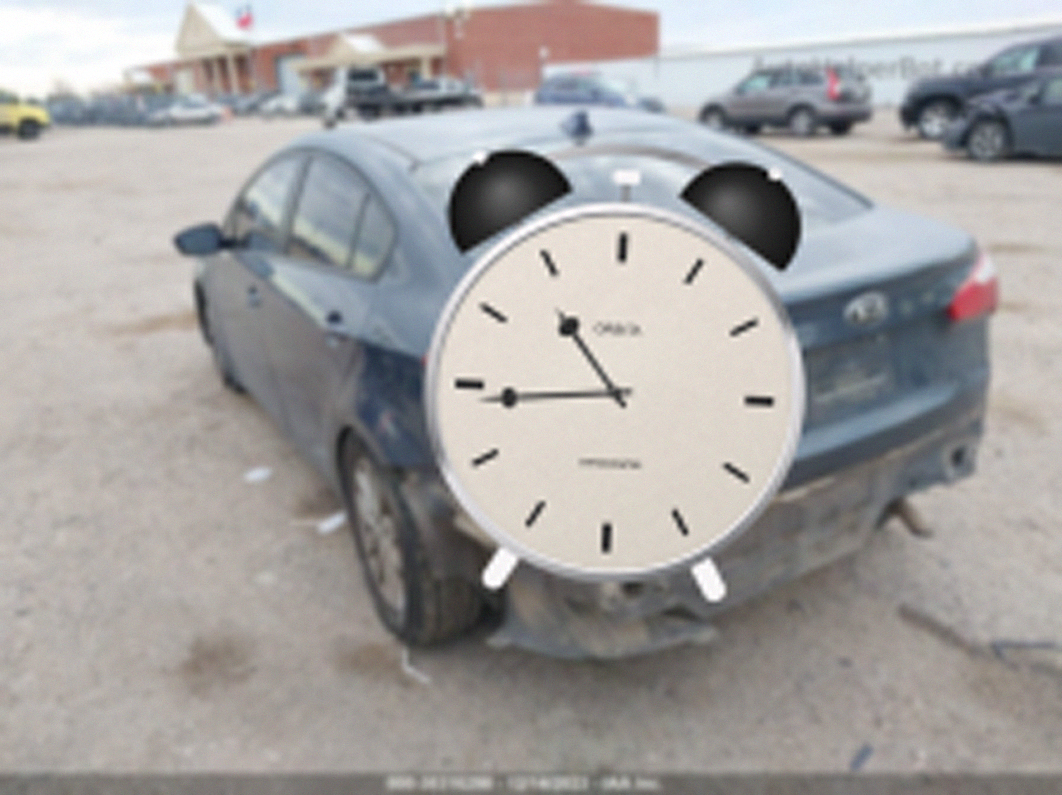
10:44
